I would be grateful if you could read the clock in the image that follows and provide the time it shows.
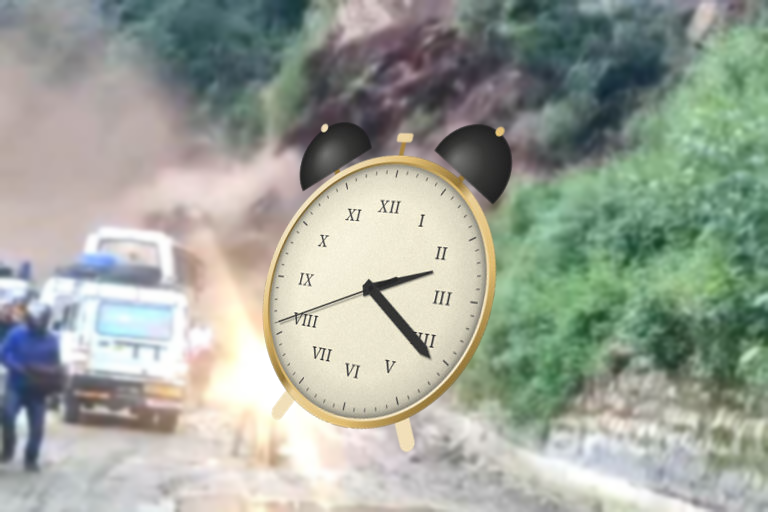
2:20:41
